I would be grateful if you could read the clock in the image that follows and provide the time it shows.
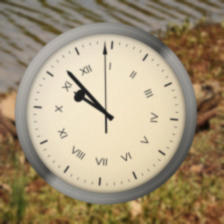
10:57:04
